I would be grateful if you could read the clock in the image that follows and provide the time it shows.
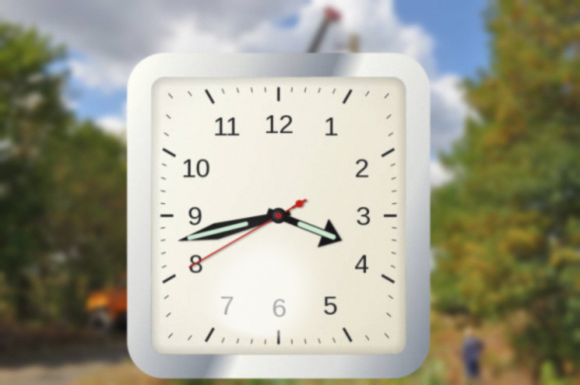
3:42:40
